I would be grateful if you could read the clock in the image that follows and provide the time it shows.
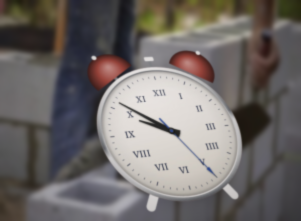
9:51:25
